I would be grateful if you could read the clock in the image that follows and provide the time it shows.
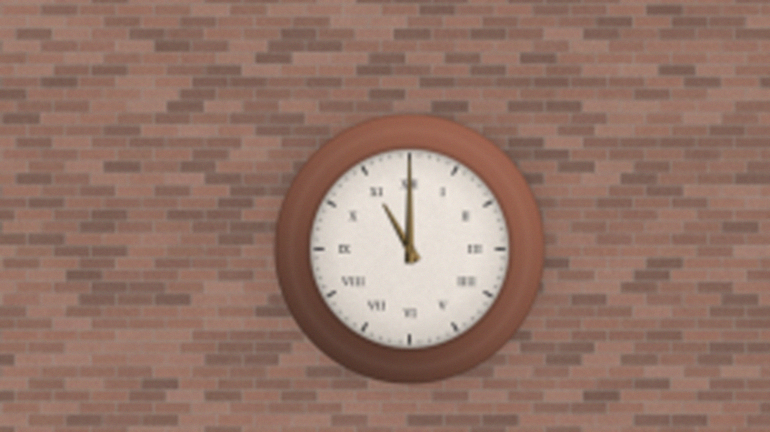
11:00
